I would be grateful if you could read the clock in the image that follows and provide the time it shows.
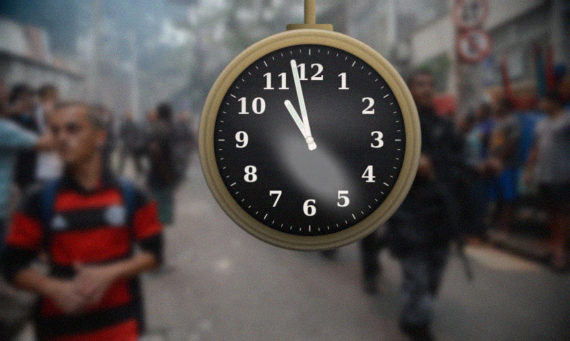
10:58
